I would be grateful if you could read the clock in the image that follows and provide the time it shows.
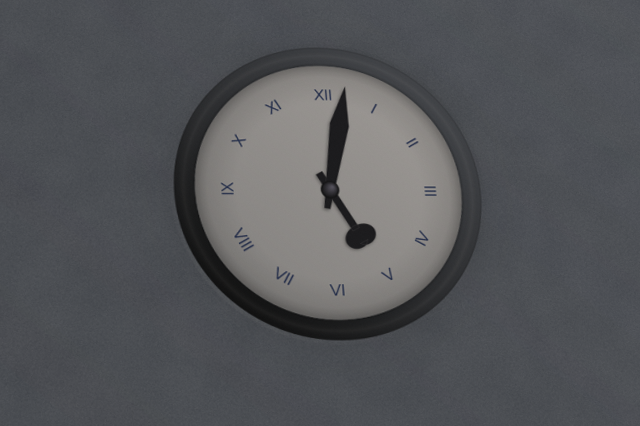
5:02
